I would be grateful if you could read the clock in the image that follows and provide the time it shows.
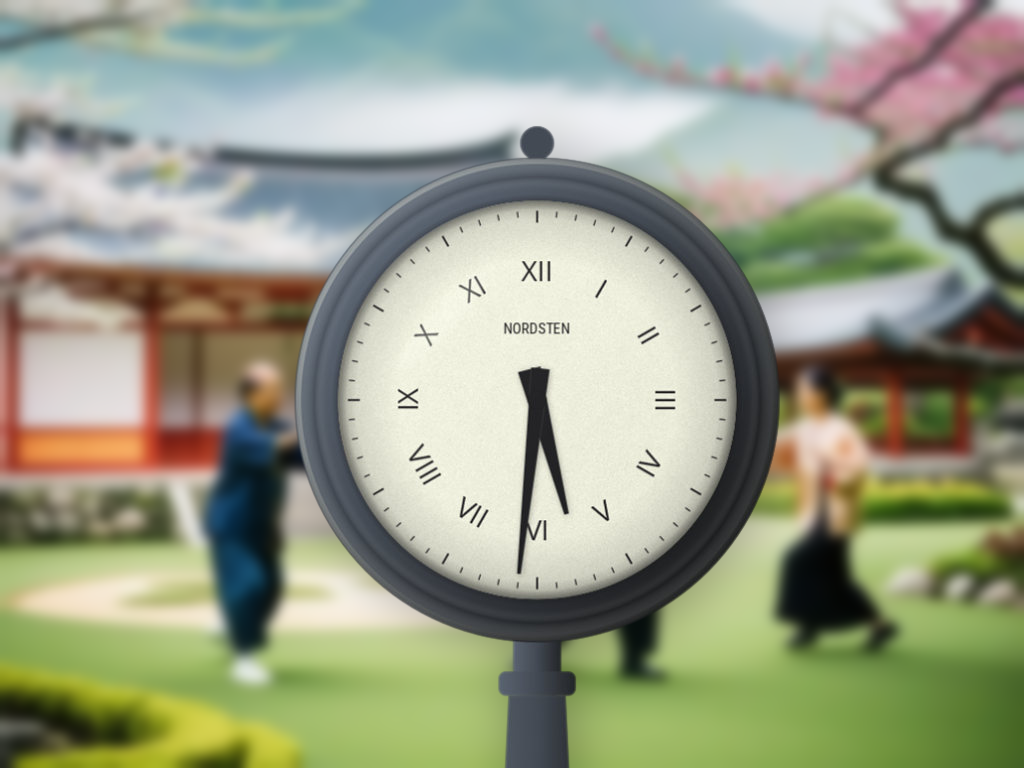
5:31
